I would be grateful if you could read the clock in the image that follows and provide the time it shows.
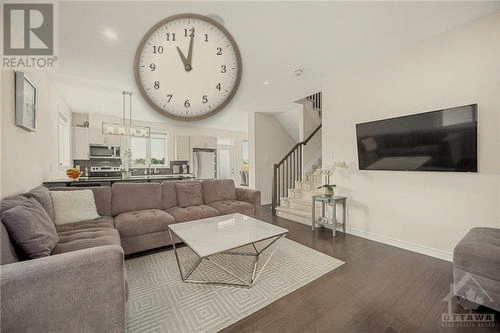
11:01
